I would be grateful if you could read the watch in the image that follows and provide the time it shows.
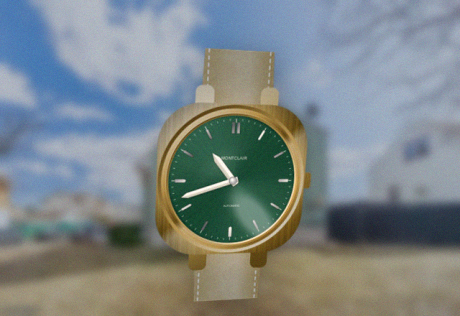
10:42
